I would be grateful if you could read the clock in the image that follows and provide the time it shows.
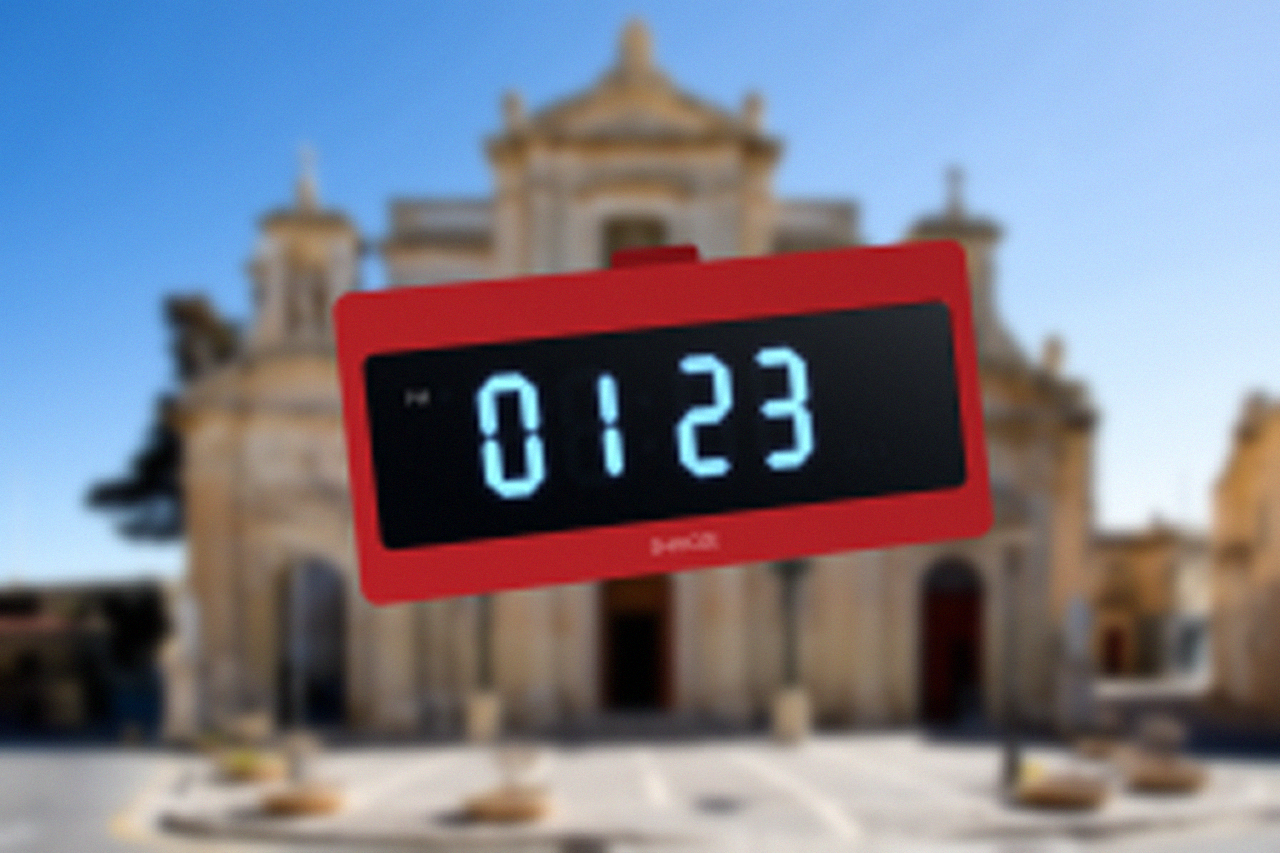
1:23
